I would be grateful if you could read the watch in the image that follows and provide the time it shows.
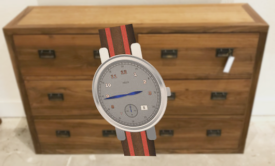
2:44
